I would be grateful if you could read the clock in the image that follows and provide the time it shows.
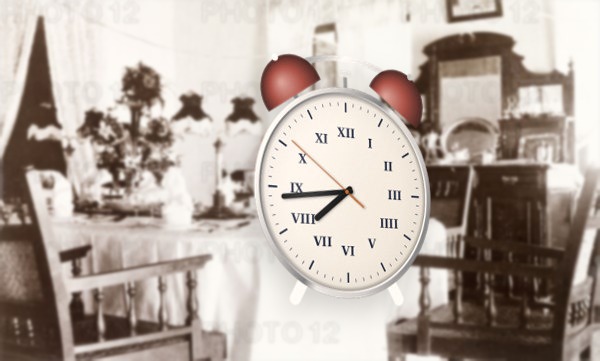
7:43:51
